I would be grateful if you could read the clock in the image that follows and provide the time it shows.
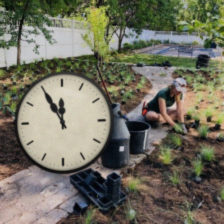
11:55
